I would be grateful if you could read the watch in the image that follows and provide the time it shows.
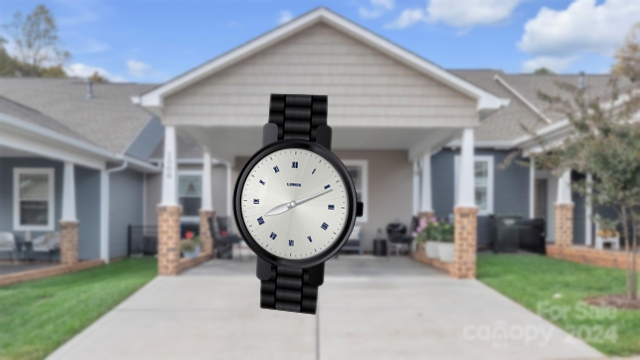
8:11
